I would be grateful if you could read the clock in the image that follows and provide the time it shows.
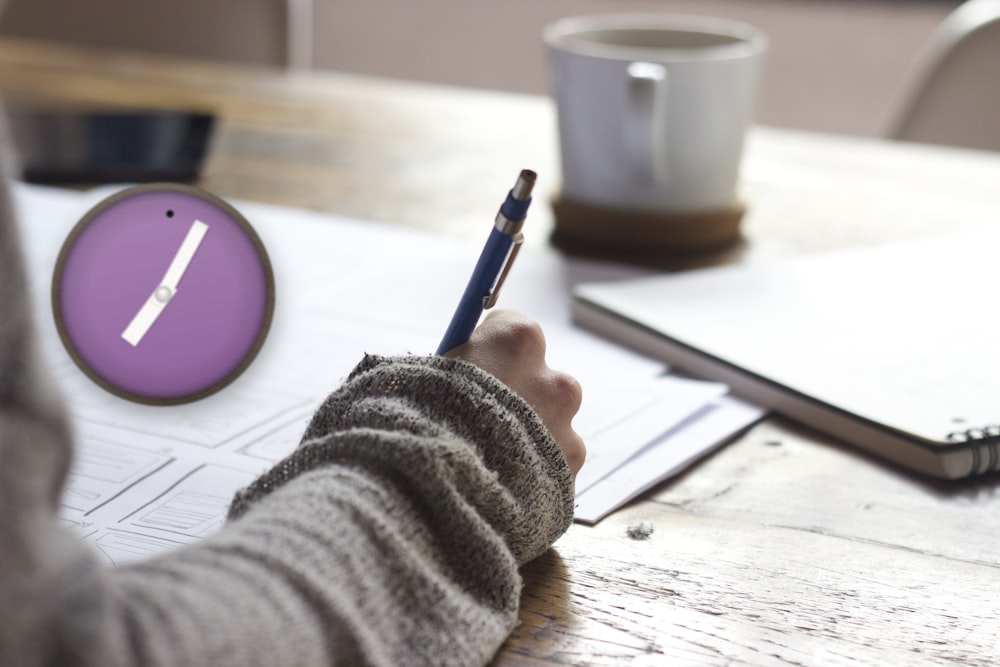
7:04
